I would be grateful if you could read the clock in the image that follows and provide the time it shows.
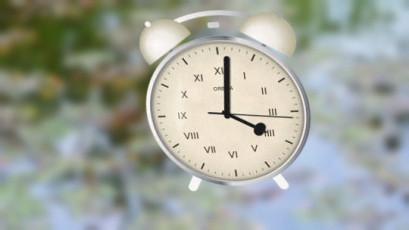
4:01:16
